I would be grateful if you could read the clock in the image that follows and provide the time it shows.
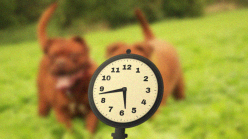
5:43
